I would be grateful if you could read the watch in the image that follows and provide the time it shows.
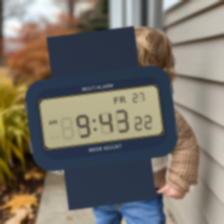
9:43:22
